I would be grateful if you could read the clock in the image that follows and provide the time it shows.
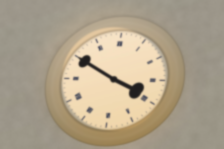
3:50
